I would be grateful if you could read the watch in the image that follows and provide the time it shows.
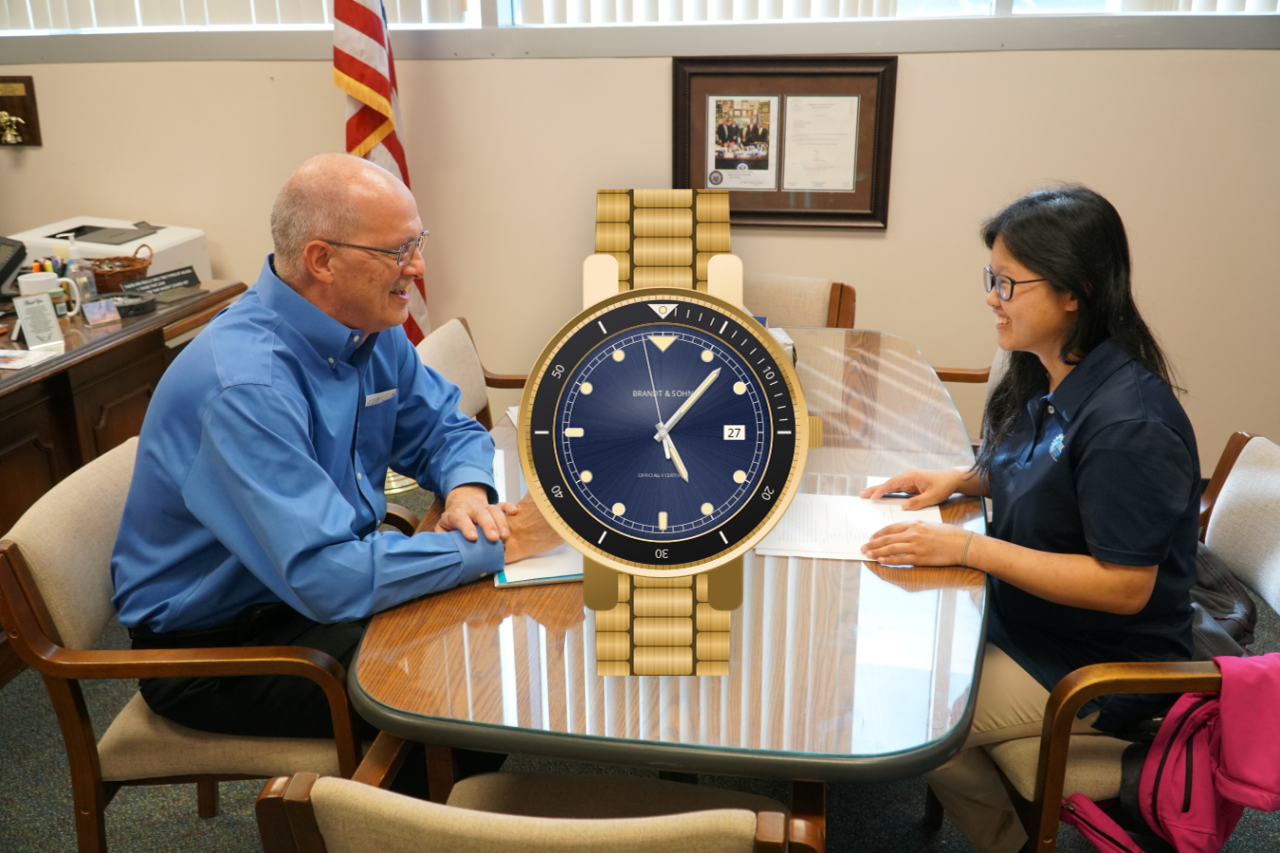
5:06:58
